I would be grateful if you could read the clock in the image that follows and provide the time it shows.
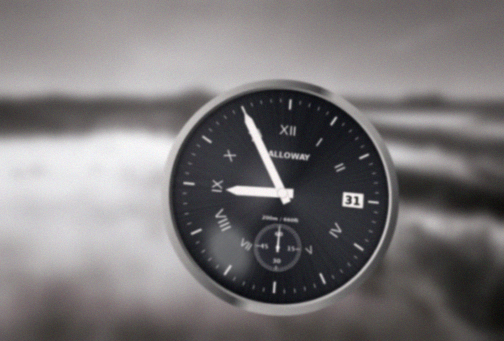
8:55
